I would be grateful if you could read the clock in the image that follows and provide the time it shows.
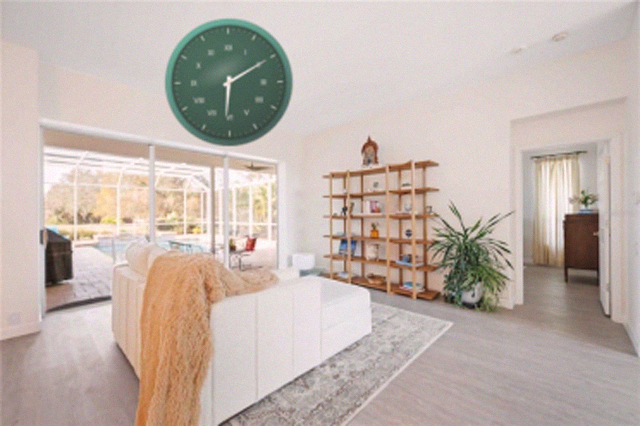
6:10
